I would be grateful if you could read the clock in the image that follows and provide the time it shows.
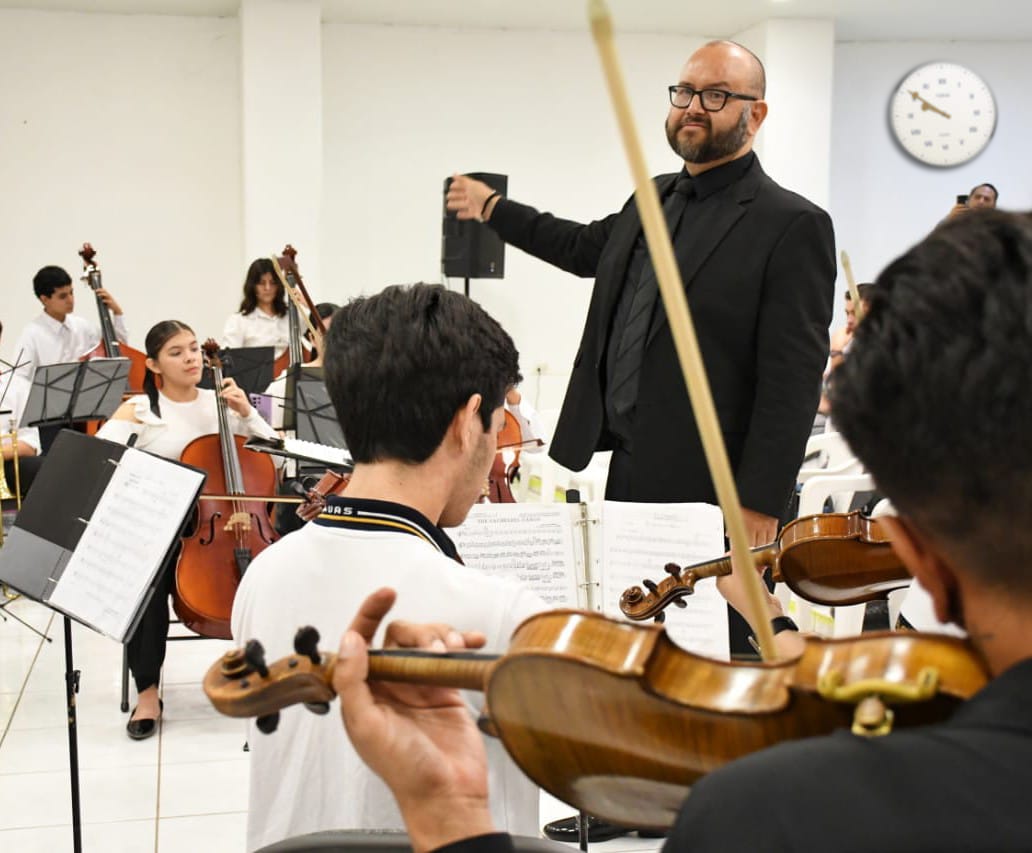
9:51
